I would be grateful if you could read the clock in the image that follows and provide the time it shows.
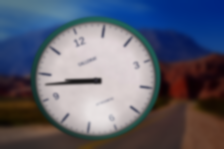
9:48
